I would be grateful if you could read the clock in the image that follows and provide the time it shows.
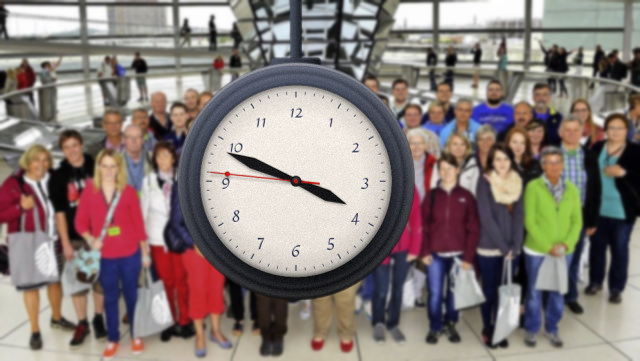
3:48:46
